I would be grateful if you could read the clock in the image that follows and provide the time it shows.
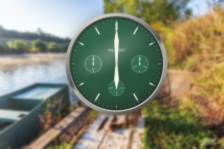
6:00
